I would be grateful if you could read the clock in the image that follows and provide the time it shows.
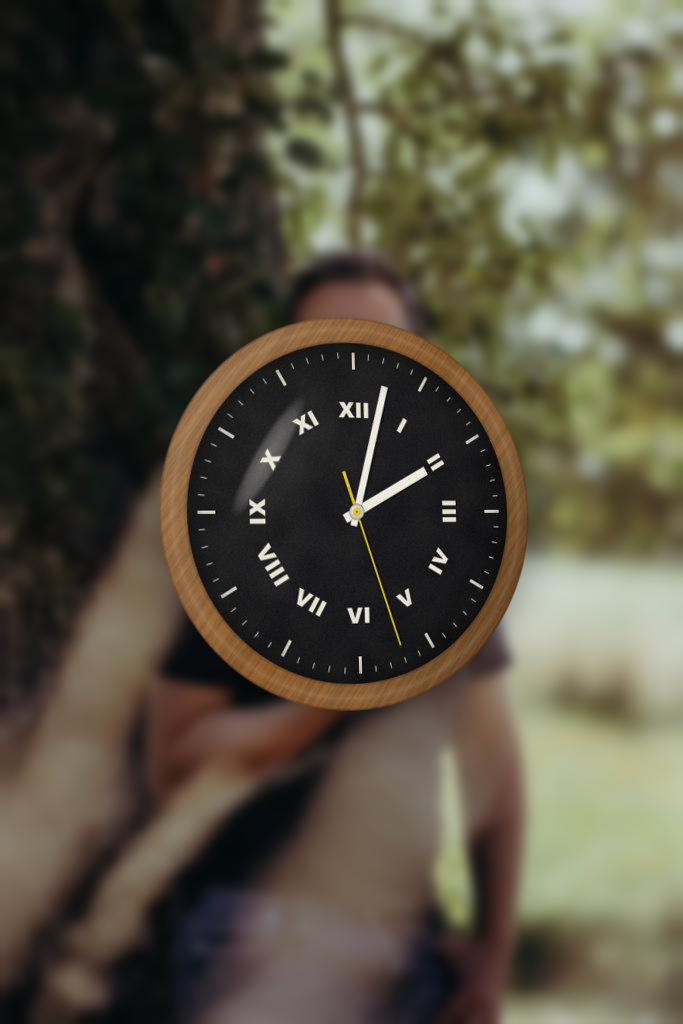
2:02:27
